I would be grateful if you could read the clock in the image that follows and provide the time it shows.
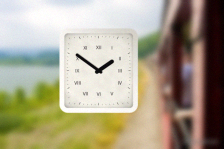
1:51
